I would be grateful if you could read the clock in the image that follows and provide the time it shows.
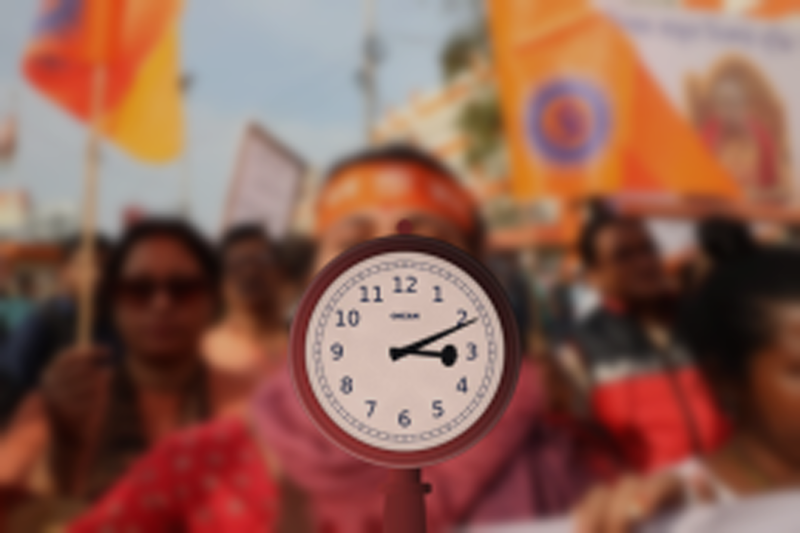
3:11
